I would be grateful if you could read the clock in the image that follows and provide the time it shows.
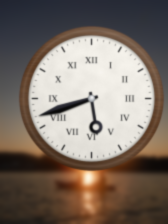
5:42
